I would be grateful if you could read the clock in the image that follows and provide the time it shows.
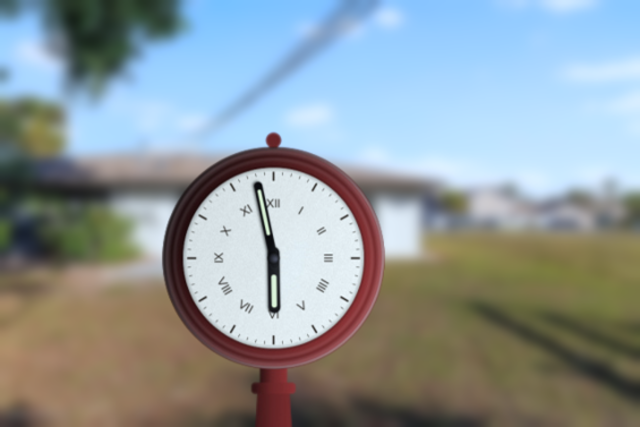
5:58
